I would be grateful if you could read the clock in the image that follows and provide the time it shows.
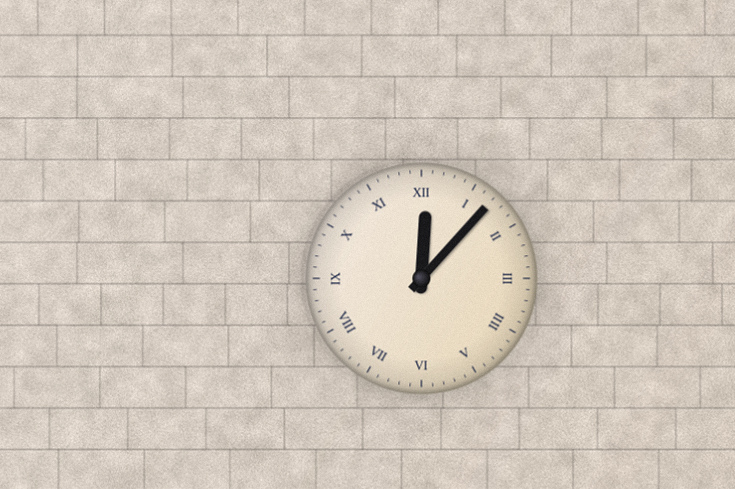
12:07
